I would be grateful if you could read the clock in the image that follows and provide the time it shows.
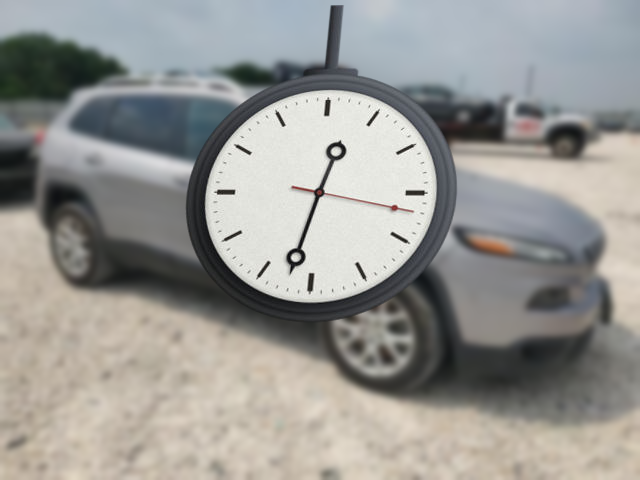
12:32:17
